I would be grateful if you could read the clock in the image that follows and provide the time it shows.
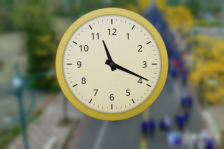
11:19
